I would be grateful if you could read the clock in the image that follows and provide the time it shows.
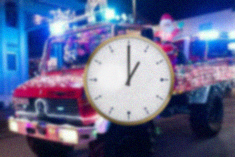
1:00
